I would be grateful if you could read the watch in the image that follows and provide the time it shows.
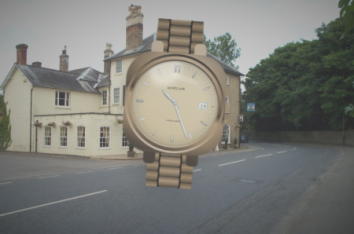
10:26
